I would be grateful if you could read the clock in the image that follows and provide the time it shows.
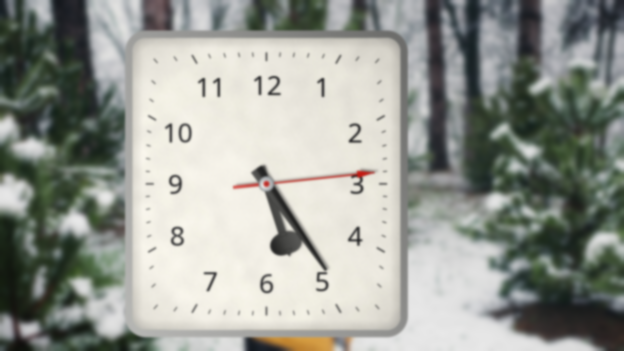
5:24:14
